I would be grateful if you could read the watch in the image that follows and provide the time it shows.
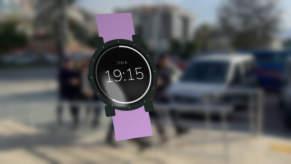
19:15
